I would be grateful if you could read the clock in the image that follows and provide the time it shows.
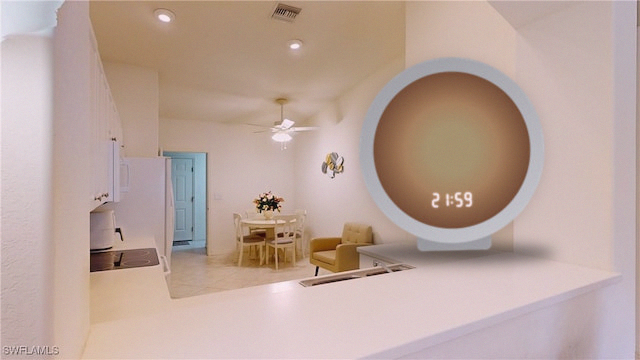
21:59
